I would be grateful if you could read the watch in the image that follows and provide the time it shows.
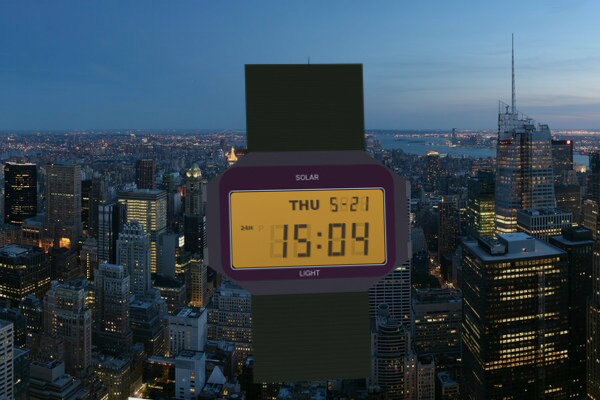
15:04
